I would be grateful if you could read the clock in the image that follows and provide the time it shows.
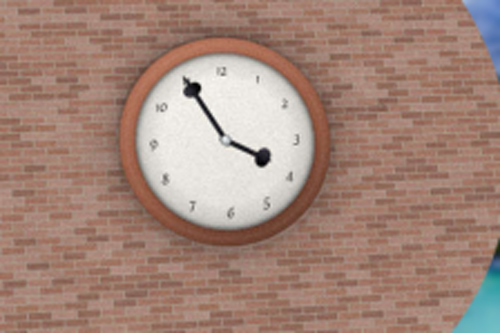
3:55
